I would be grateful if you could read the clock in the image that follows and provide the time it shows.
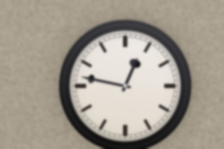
12:47
